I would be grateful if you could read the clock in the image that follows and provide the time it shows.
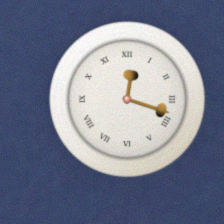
12:18
